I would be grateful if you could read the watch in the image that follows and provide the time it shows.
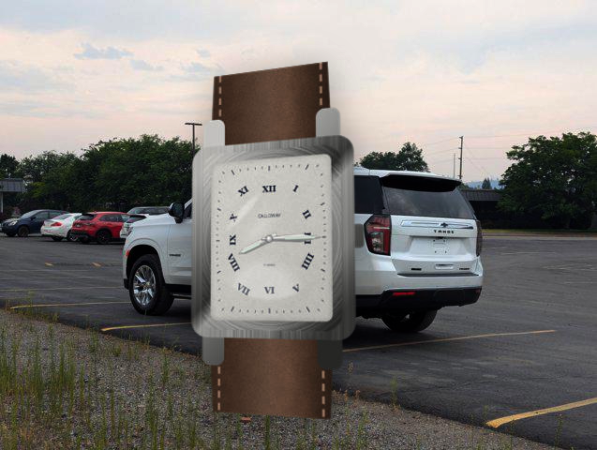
8:15
